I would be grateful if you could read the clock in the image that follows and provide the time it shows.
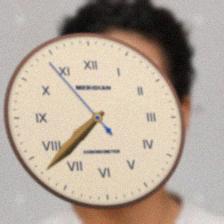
7:37:54
